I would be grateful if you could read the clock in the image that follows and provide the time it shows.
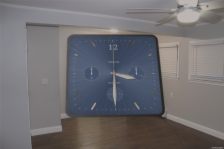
3:30
